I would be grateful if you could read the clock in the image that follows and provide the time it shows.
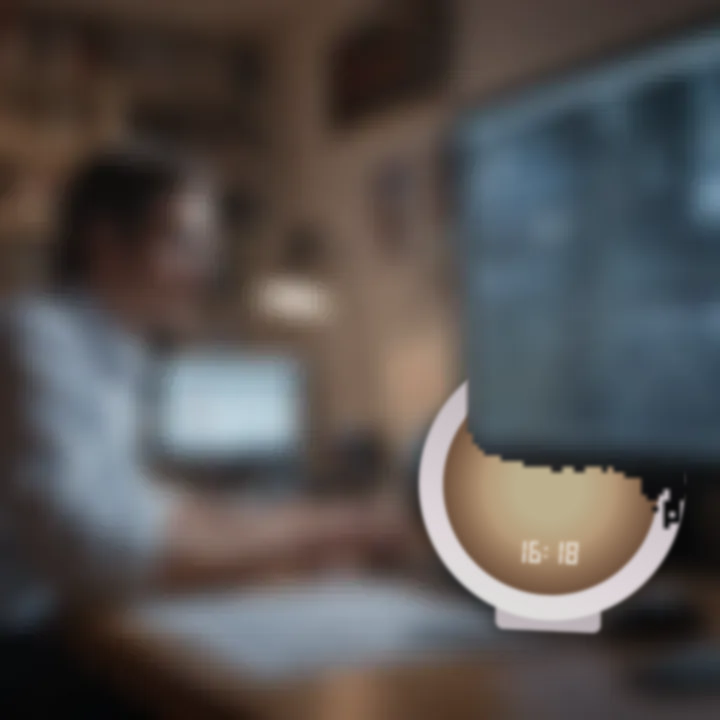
16:18
